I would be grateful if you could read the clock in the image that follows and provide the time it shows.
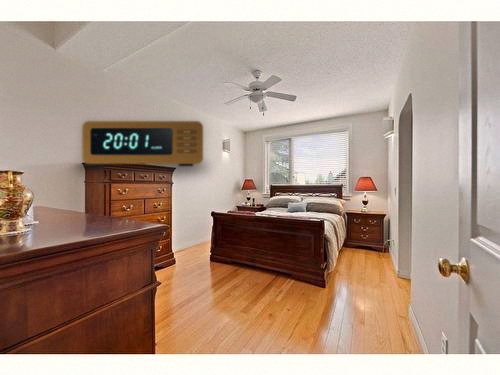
20:01
